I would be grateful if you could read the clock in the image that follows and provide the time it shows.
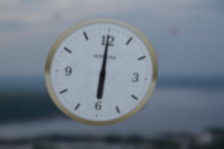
6:00
